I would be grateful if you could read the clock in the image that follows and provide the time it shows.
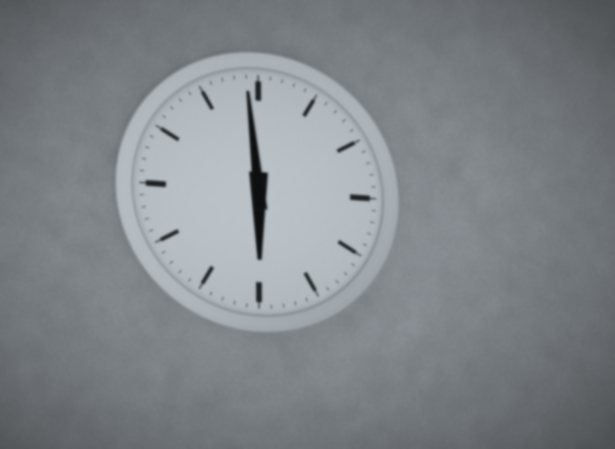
5:59
